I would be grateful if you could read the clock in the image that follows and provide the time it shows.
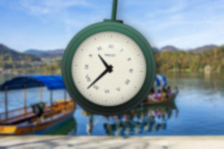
10:37
